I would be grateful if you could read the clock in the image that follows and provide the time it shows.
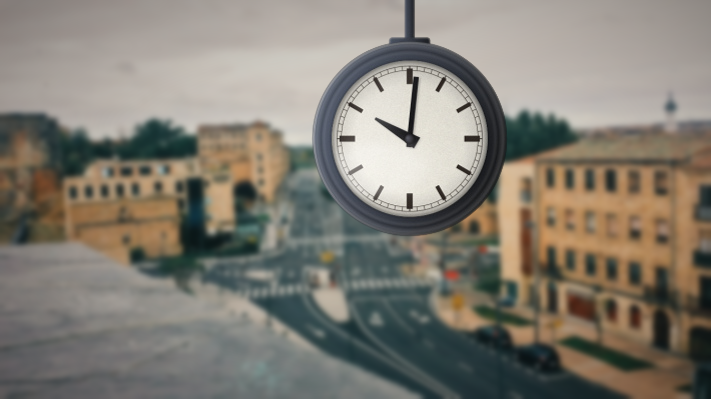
10:01
